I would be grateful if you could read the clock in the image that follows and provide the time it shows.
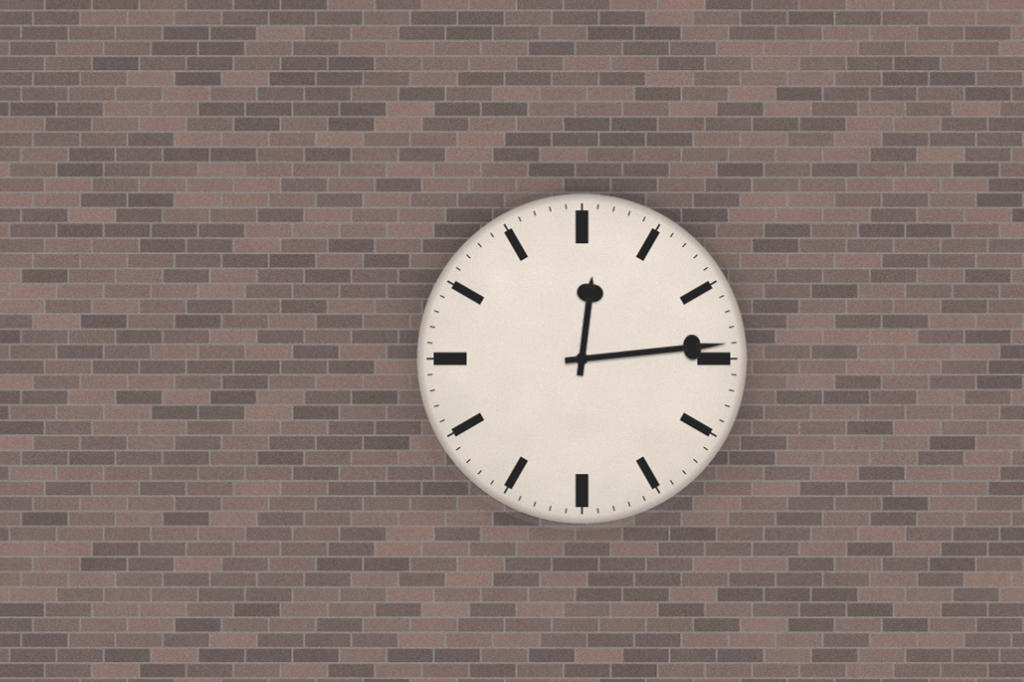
12:14
